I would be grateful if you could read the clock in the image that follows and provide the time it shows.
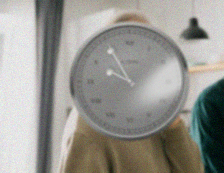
9:55
